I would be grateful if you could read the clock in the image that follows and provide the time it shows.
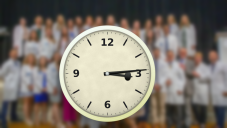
3:14
